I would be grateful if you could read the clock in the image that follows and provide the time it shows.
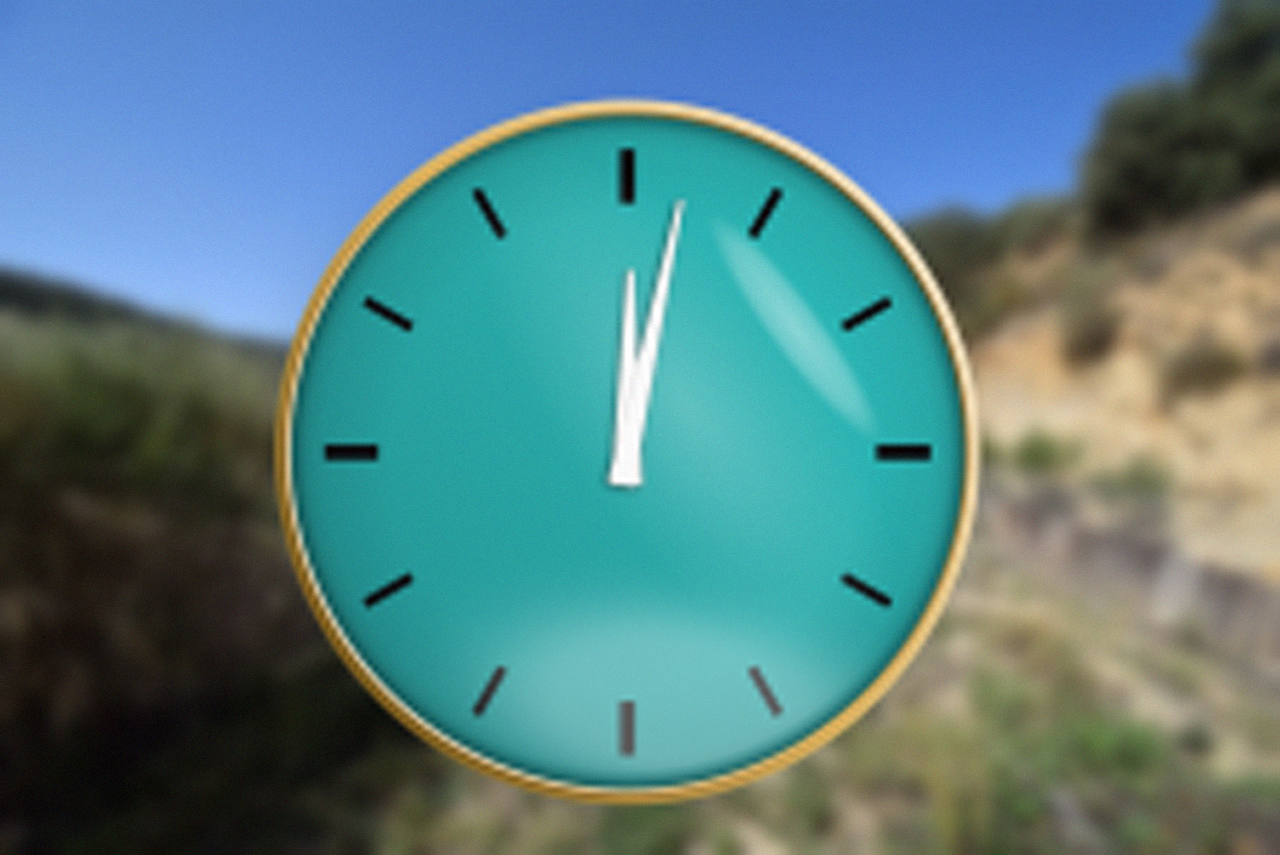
12:02
